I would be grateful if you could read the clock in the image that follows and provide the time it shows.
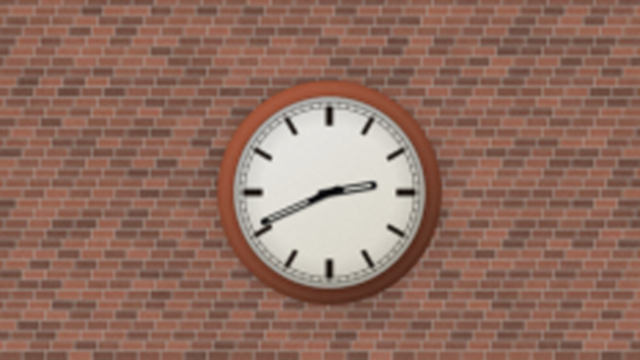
2:41
